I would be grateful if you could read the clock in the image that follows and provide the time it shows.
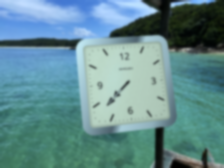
7:38
